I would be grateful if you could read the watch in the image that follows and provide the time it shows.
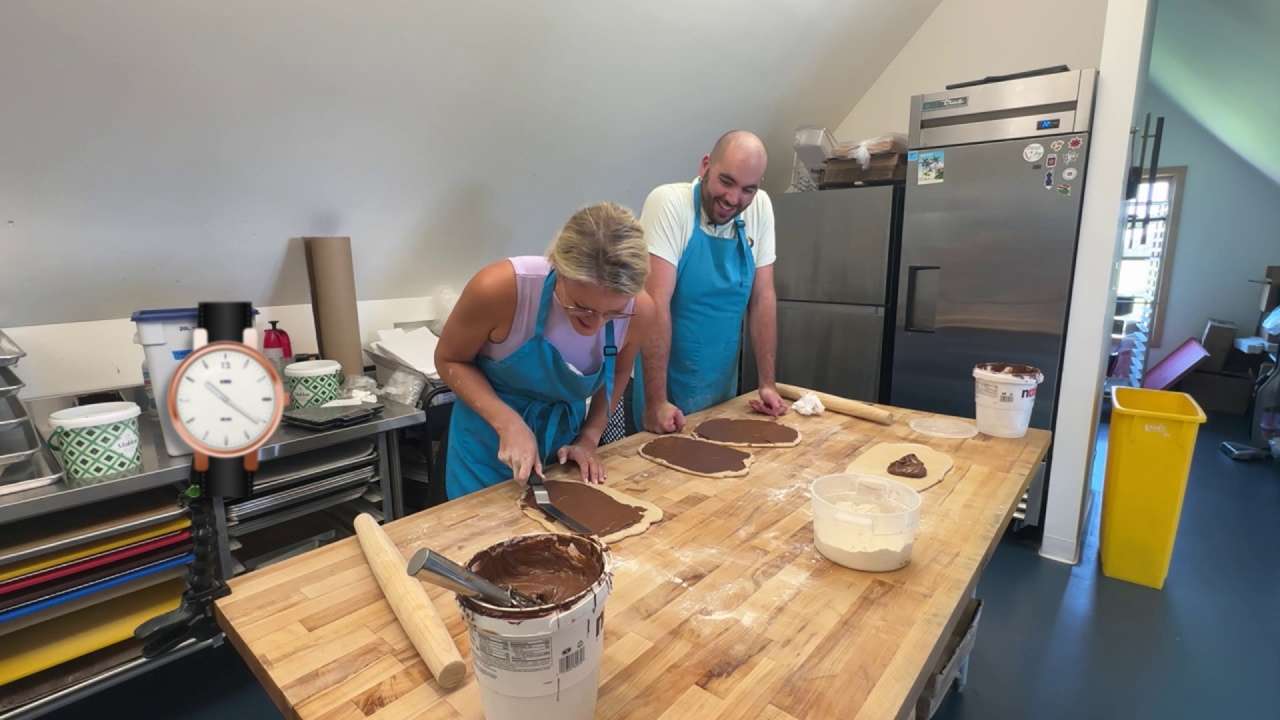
10:21
